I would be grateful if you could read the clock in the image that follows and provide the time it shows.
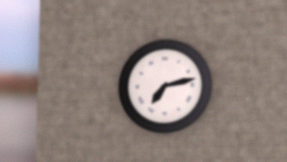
7:13
